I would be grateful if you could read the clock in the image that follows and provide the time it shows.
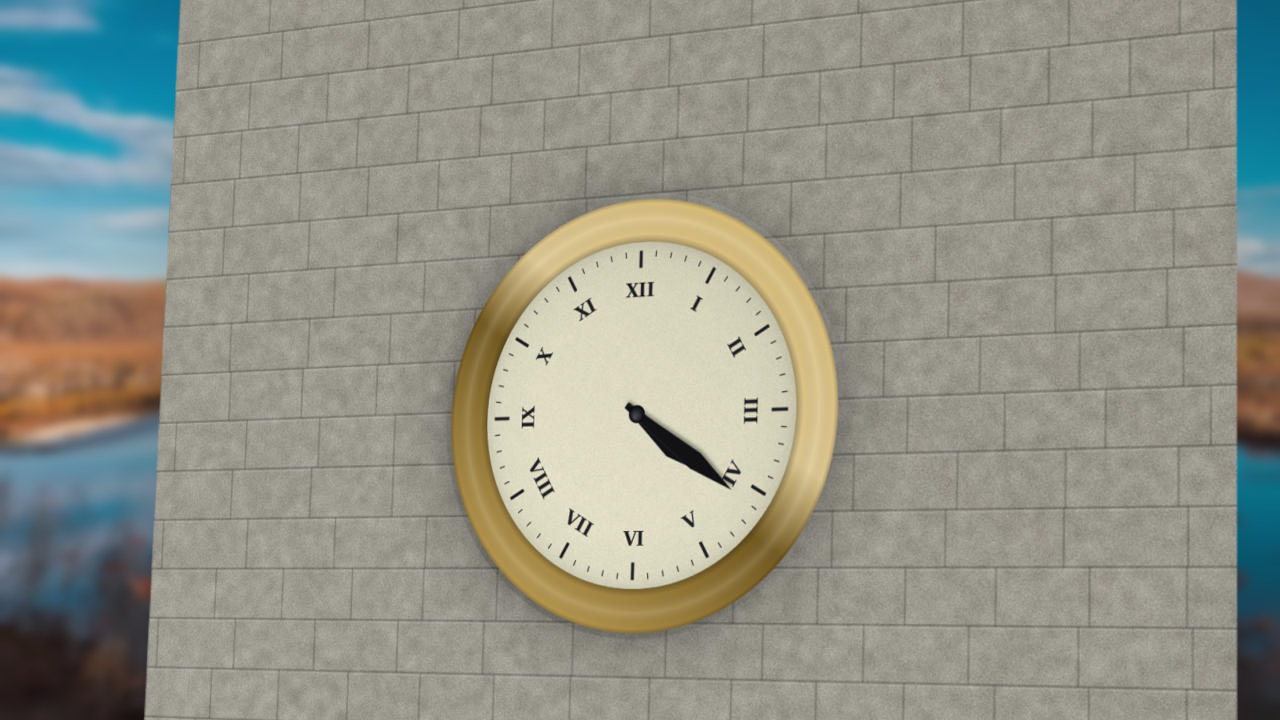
4:21
